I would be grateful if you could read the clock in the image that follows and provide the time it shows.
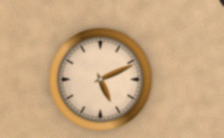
5:11
